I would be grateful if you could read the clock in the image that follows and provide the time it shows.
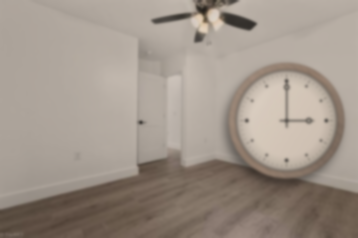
3:00
